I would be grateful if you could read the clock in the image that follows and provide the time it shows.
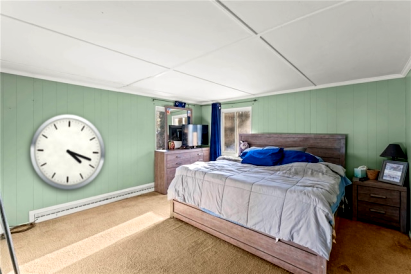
4:18
